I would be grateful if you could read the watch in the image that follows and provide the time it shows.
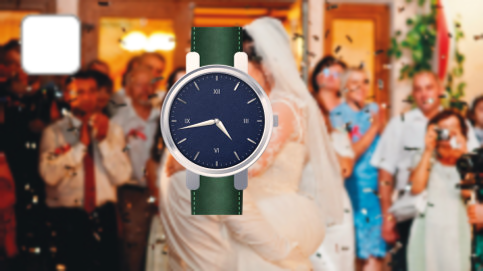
4:43
